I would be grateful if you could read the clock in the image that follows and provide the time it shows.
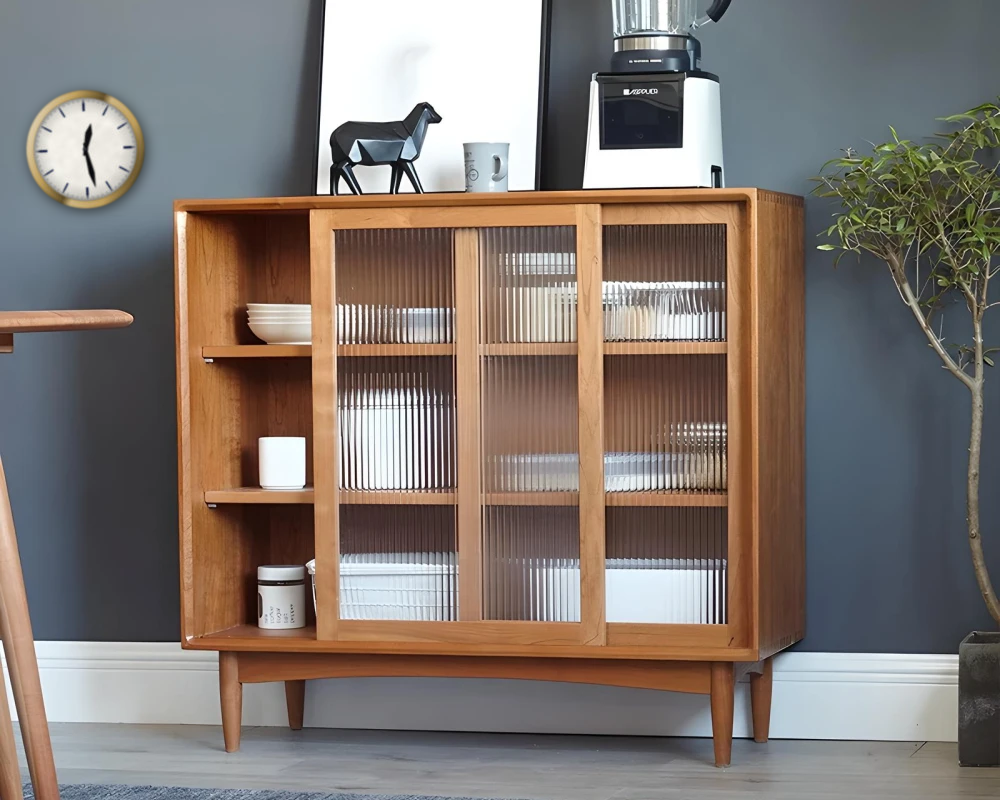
12:28
